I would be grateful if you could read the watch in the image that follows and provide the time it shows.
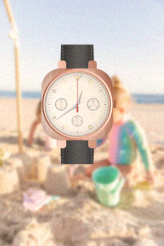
12:39
